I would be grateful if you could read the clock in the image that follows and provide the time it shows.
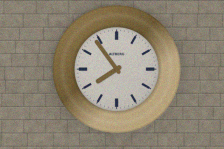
7:54
